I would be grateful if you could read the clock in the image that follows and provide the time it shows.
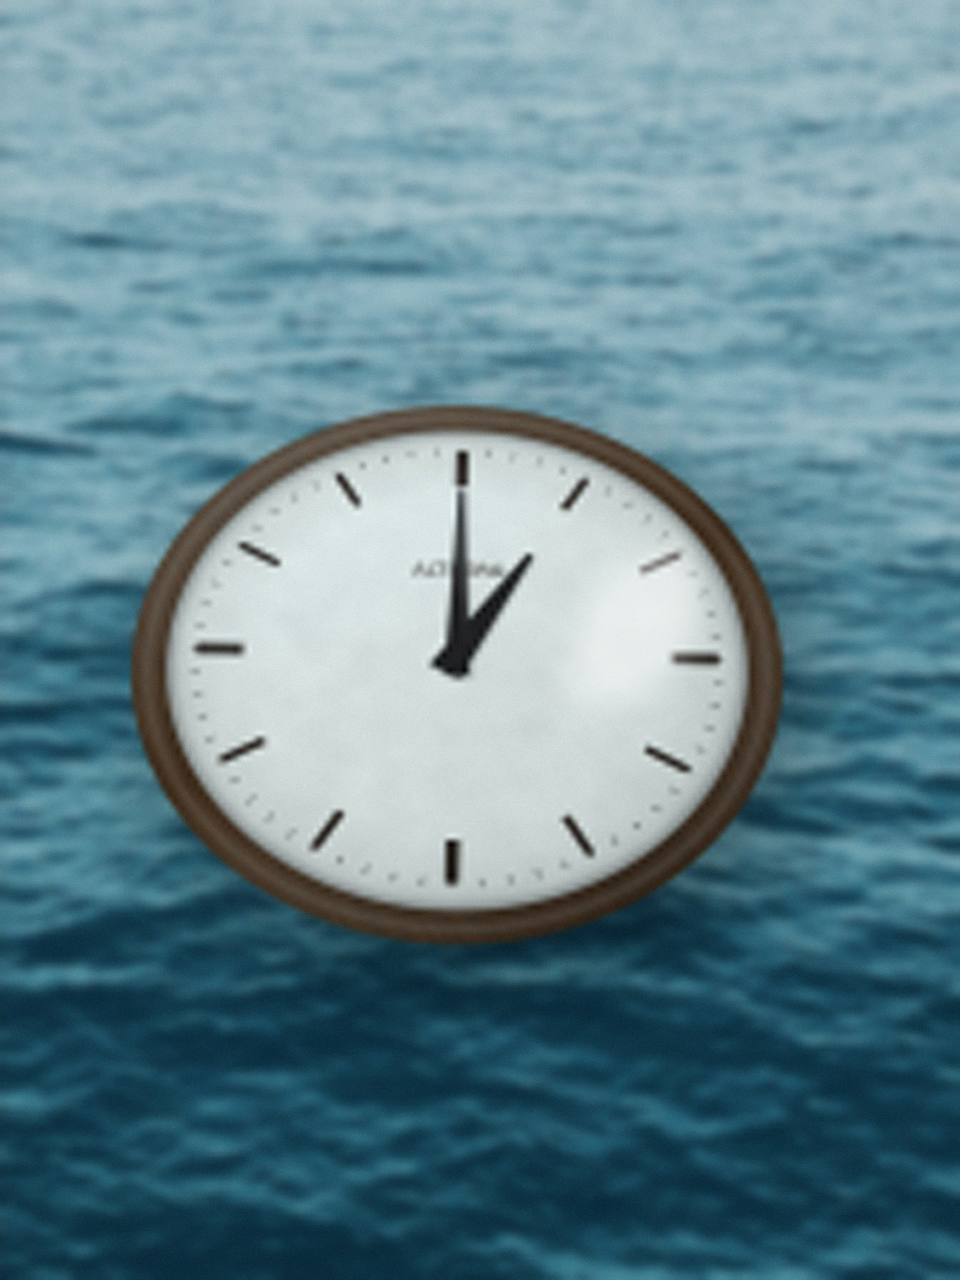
1:00
